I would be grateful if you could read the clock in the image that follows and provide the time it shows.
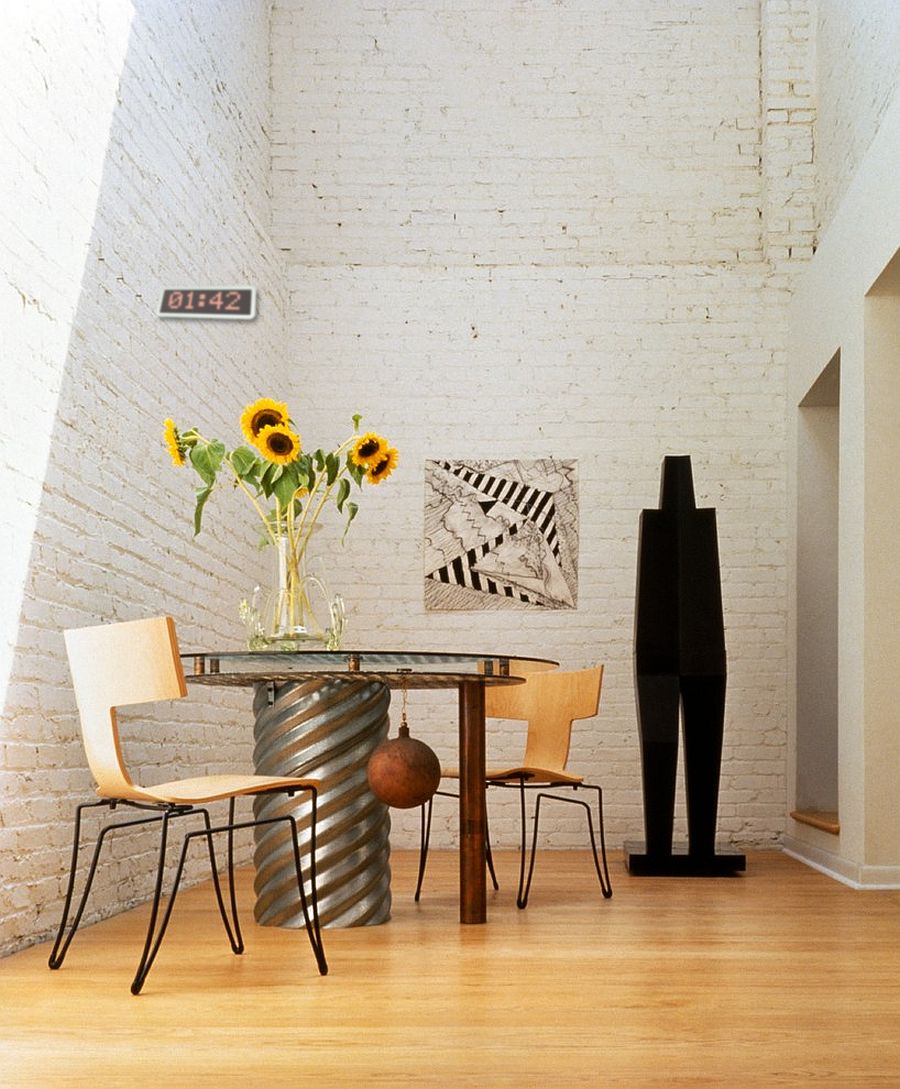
1:42
